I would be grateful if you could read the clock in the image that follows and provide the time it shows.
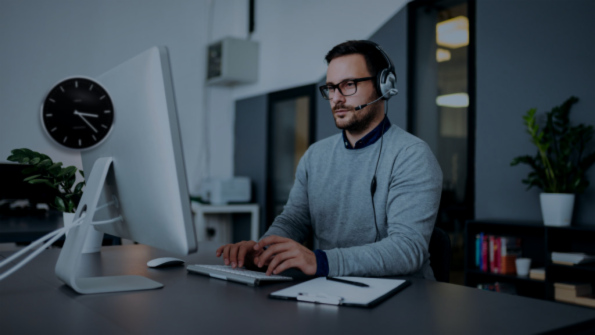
3:23
